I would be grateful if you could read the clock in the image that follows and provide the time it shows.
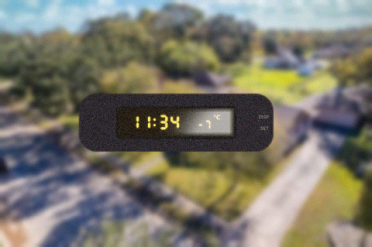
11:34
